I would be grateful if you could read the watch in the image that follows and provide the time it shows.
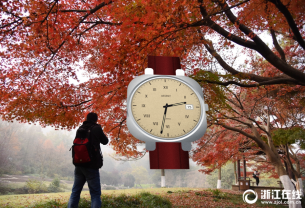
2:32
